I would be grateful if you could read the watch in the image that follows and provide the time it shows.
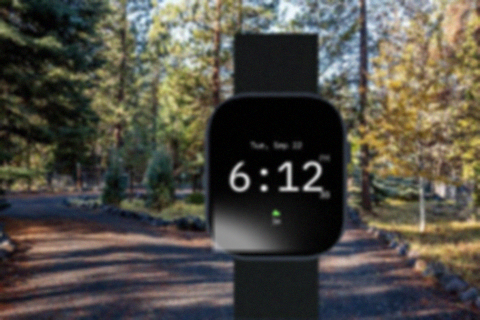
6:12
